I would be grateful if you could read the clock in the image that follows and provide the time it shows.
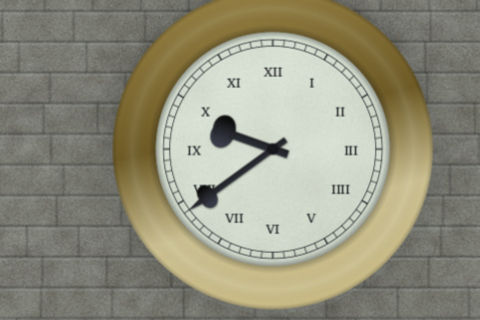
9:39
